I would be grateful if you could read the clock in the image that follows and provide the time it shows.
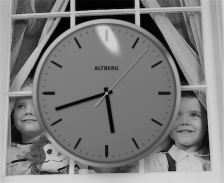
5:42:07
